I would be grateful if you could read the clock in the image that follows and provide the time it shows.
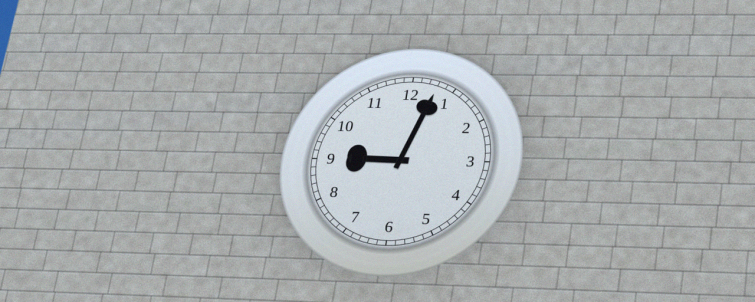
9:03
